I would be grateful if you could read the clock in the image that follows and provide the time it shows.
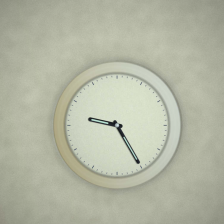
9:25
